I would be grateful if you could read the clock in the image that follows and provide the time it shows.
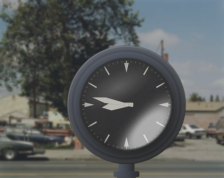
8:47
